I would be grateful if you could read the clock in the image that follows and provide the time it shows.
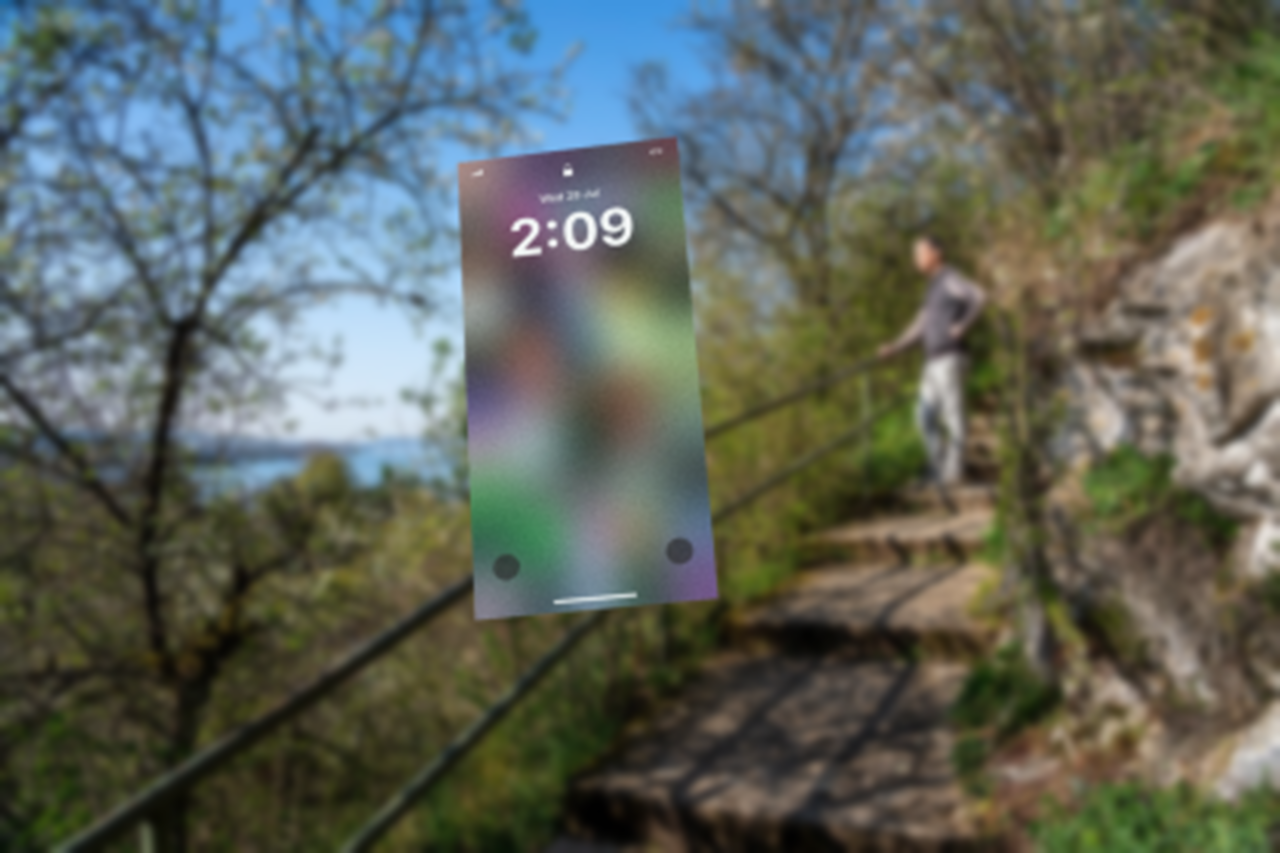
2:09
